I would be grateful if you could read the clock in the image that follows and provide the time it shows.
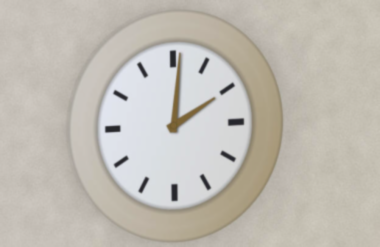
2:01
